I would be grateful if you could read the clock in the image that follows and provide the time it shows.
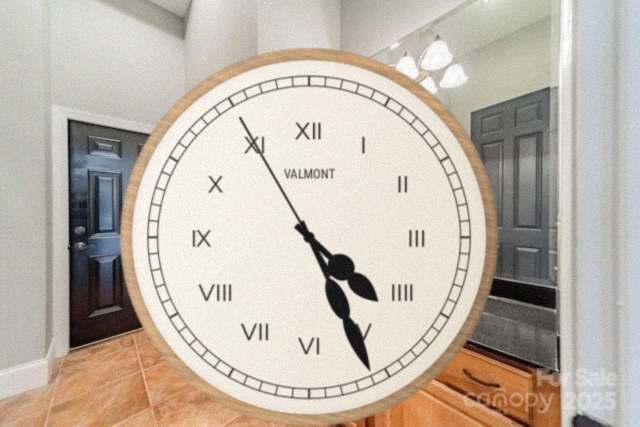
4:25:55
